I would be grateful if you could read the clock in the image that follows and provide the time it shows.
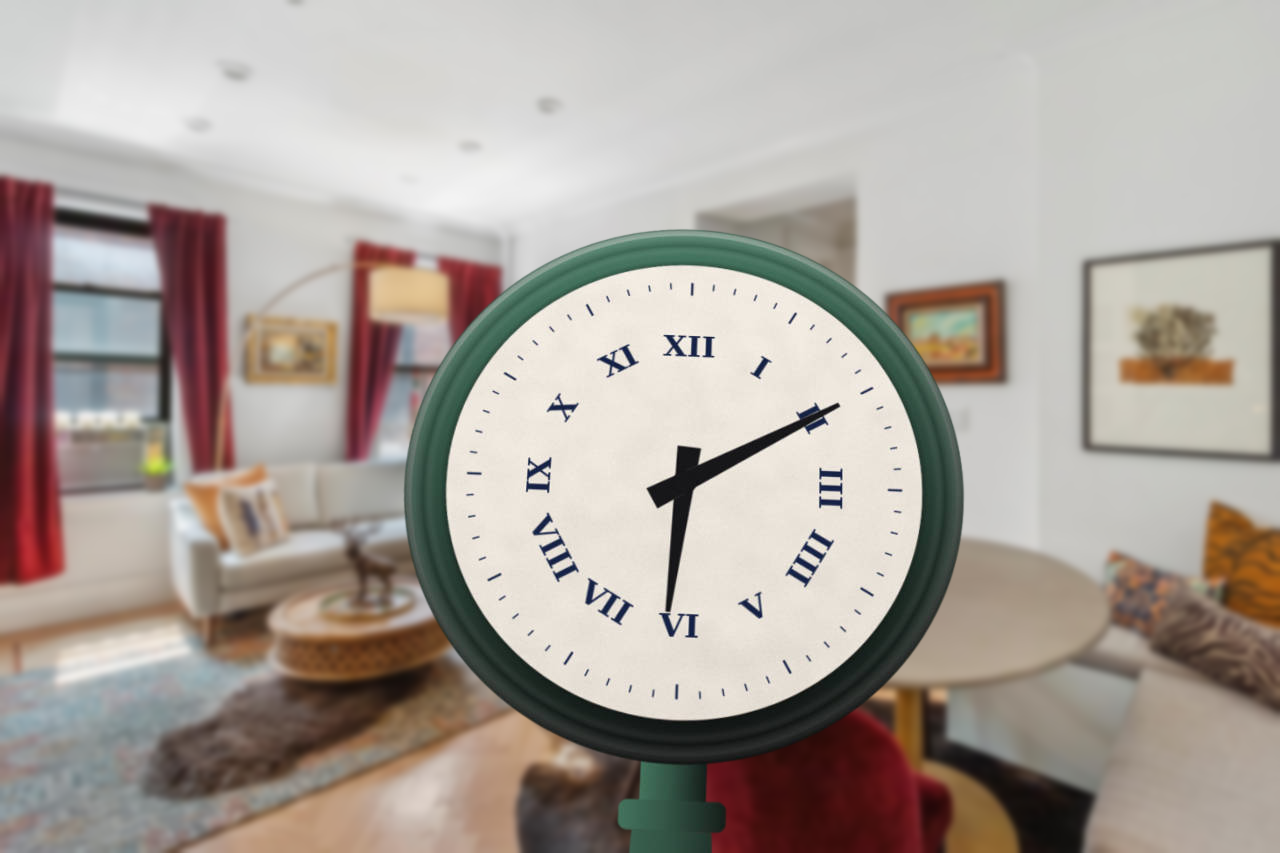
6:10
